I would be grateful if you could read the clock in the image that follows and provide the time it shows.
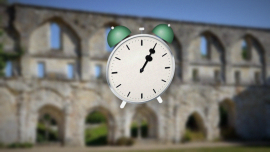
1:05
